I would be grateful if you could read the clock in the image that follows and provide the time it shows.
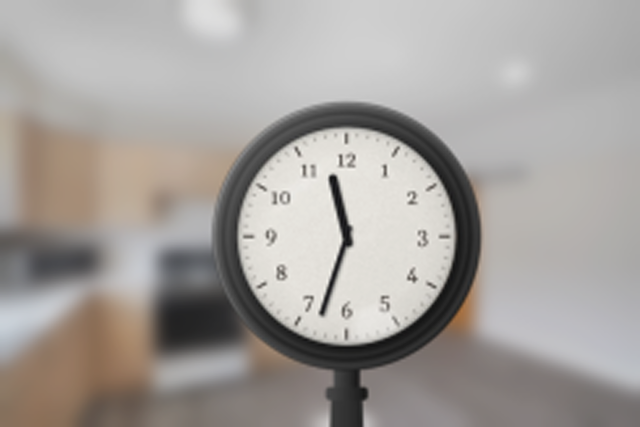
11:33
